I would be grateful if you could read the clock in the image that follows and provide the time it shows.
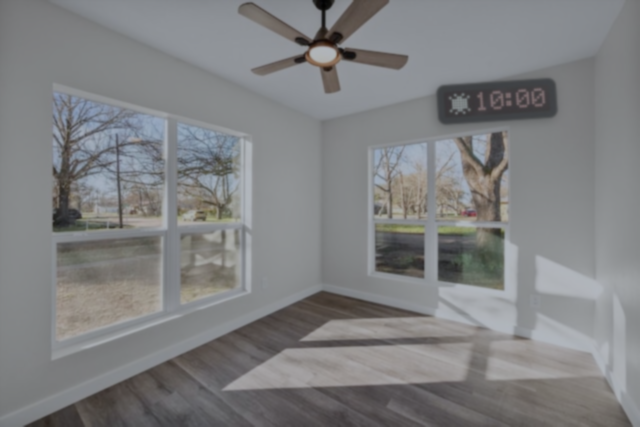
10:00
